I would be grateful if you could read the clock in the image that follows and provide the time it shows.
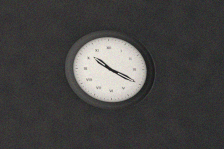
10:20
